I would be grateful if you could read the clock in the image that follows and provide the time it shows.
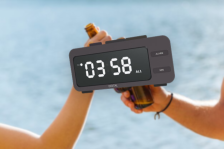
3:58
